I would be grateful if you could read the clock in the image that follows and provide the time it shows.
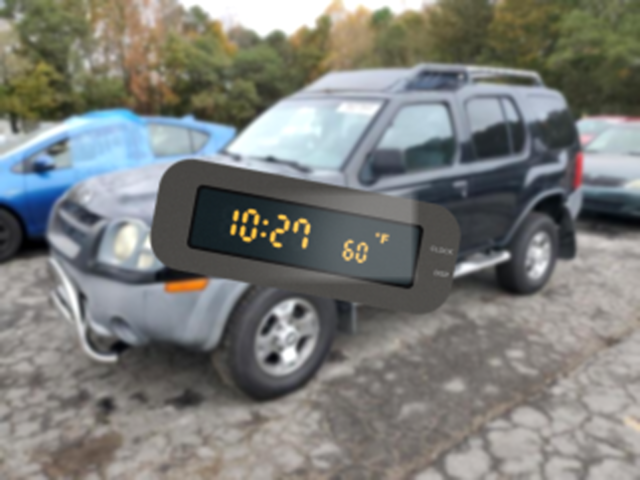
10:27
